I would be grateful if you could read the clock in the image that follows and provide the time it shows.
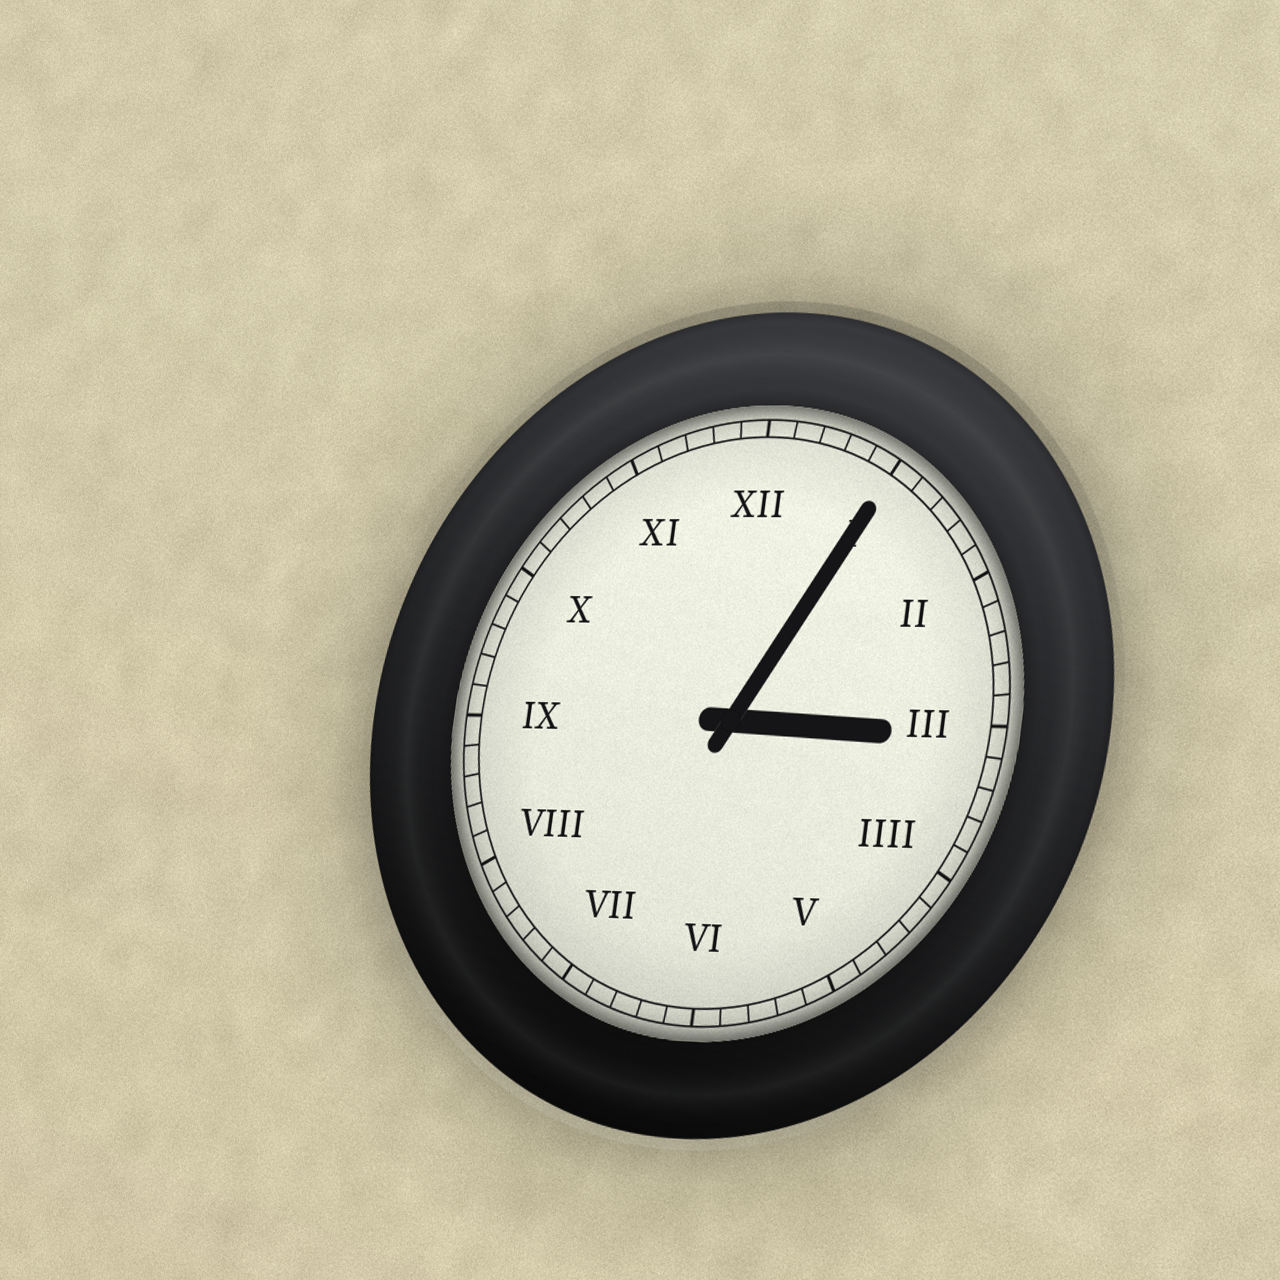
3:05
